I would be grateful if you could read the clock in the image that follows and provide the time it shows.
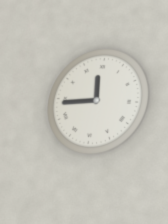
11:44
